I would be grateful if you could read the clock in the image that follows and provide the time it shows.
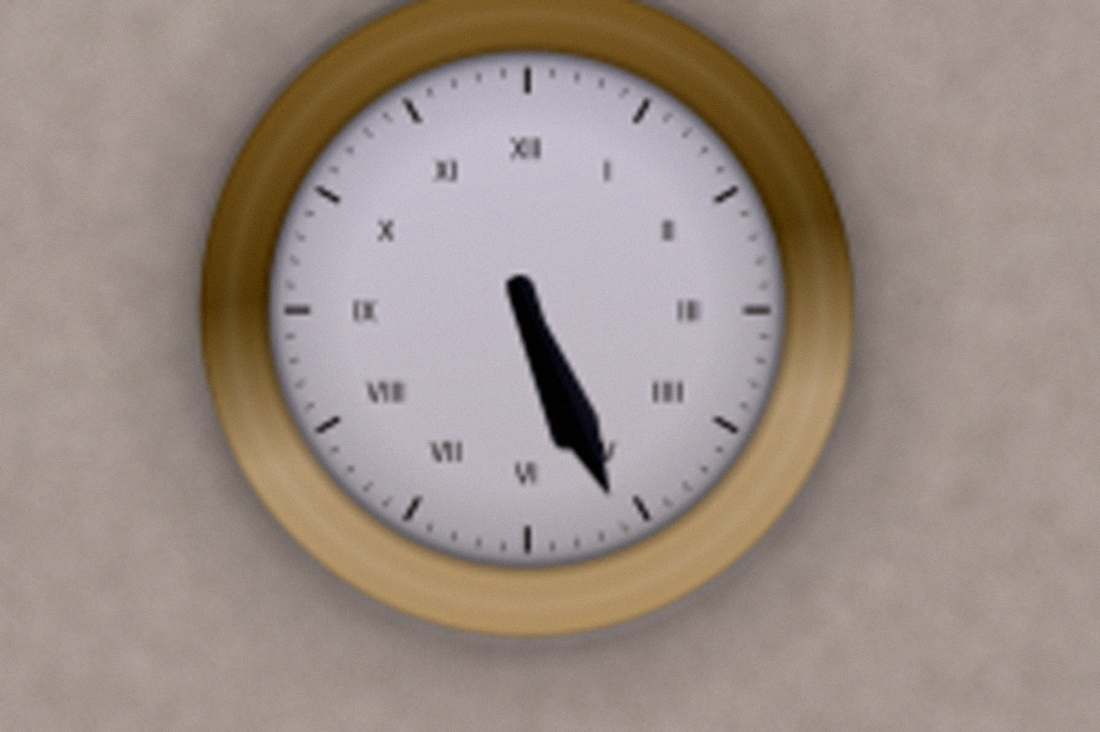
5:26
